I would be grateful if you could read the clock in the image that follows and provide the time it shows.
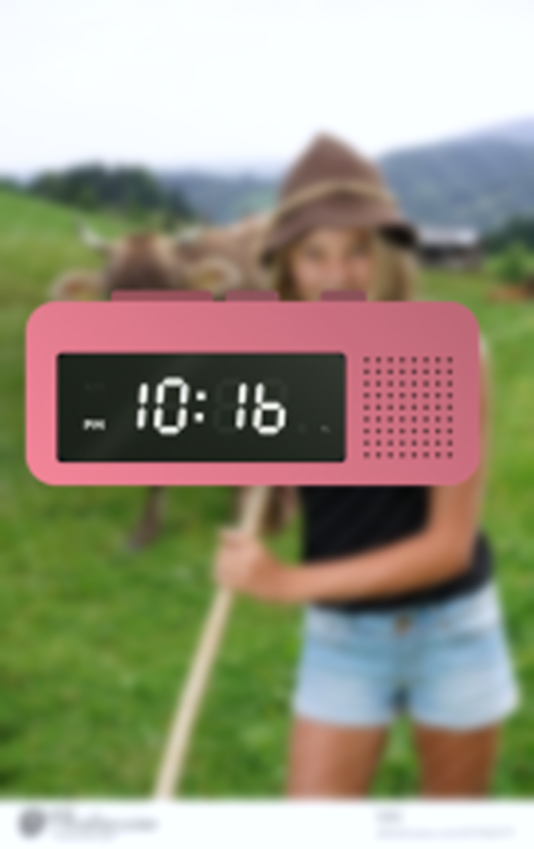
10:16
